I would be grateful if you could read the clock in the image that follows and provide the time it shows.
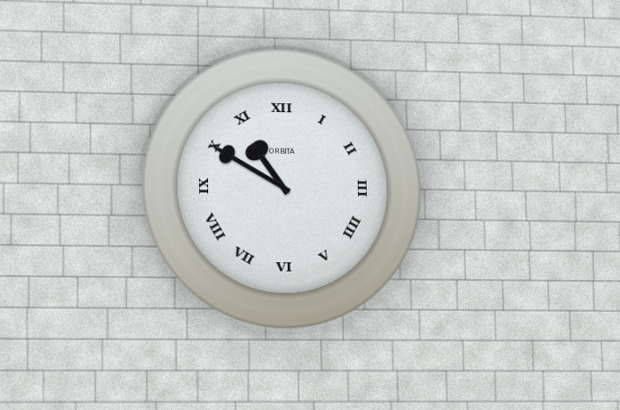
10:50
